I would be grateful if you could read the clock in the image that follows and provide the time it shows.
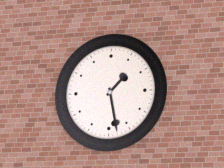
1:28
